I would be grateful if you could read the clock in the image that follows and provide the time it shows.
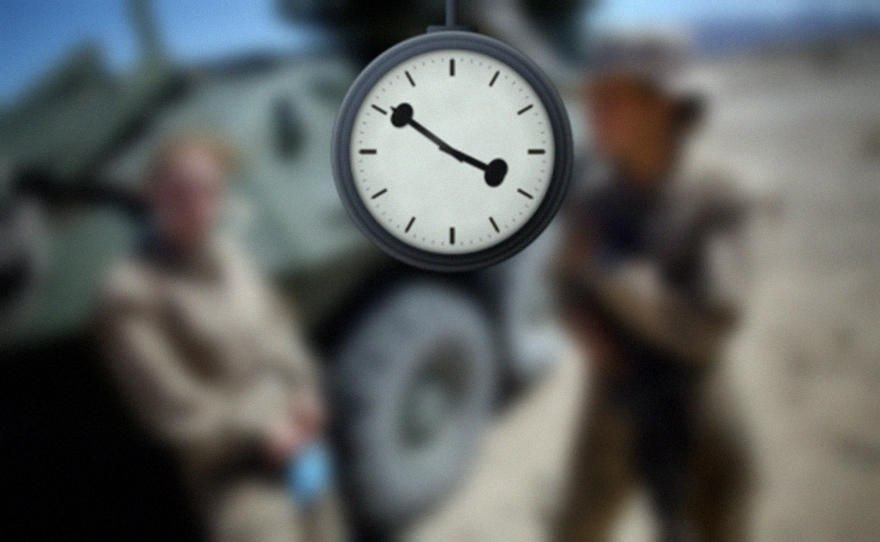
3:51
